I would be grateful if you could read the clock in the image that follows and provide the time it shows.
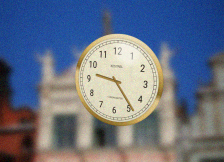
9:24
